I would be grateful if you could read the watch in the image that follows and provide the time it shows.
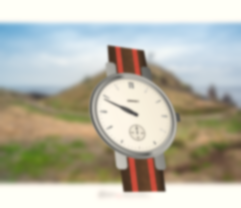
9:49
